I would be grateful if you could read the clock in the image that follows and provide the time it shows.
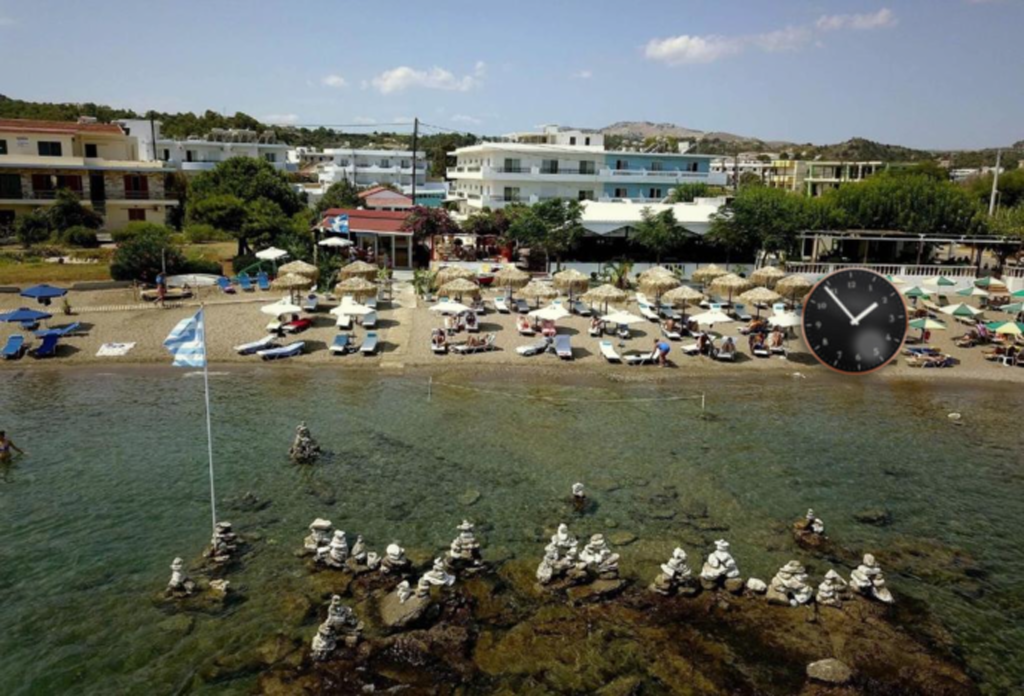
1:54
